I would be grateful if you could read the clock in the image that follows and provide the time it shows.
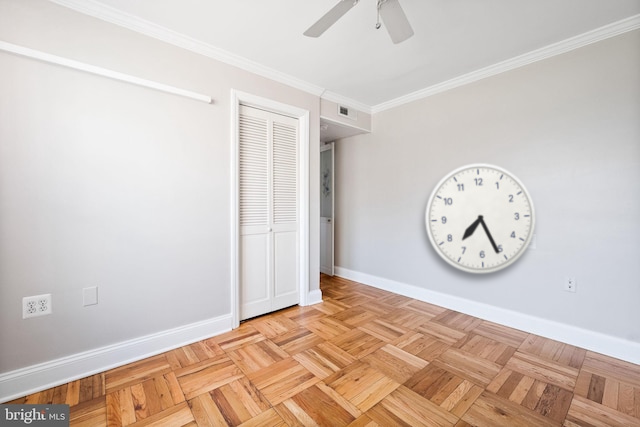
7:26
